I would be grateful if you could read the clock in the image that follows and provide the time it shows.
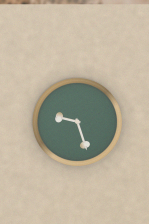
9:27
